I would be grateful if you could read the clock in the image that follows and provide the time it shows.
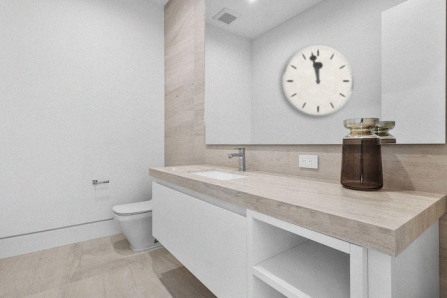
11:58
